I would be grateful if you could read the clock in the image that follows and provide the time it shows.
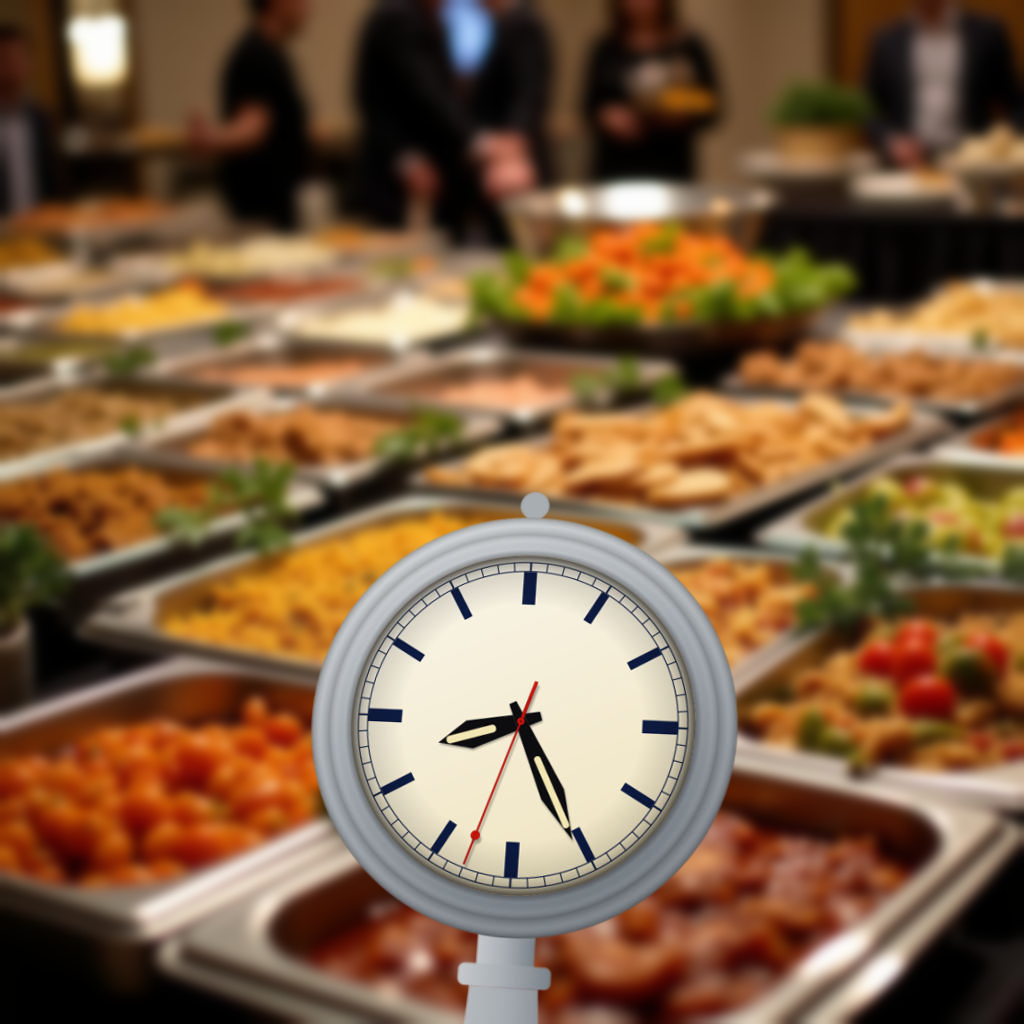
8:25:33
